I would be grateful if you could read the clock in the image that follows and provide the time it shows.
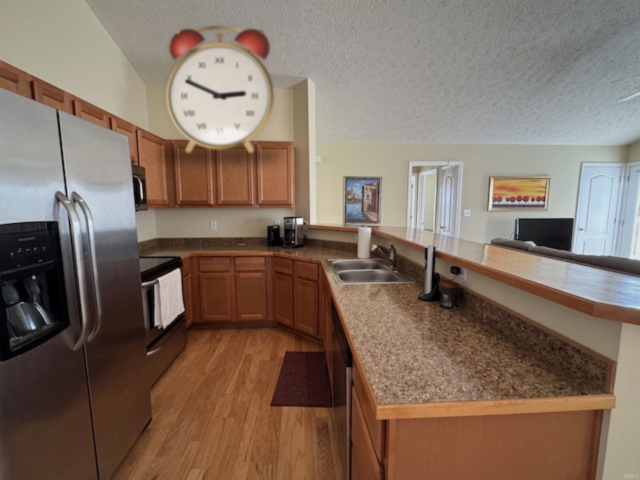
2:49
